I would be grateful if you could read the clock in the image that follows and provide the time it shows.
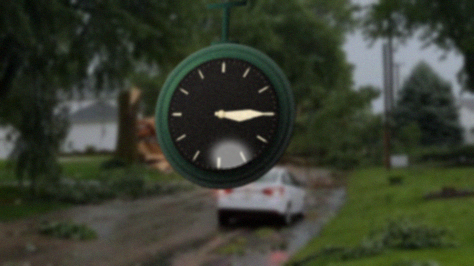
3:15
